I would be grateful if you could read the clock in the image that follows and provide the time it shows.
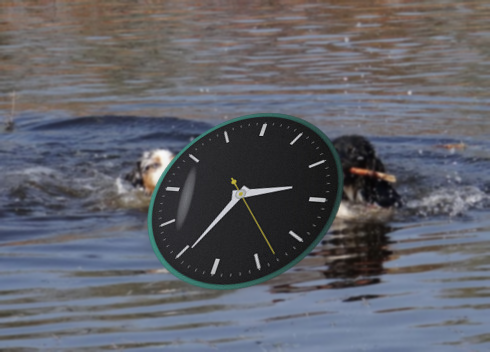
2:34:23
